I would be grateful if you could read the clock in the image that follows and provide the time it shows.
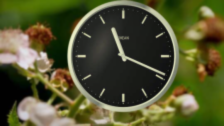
11:19
